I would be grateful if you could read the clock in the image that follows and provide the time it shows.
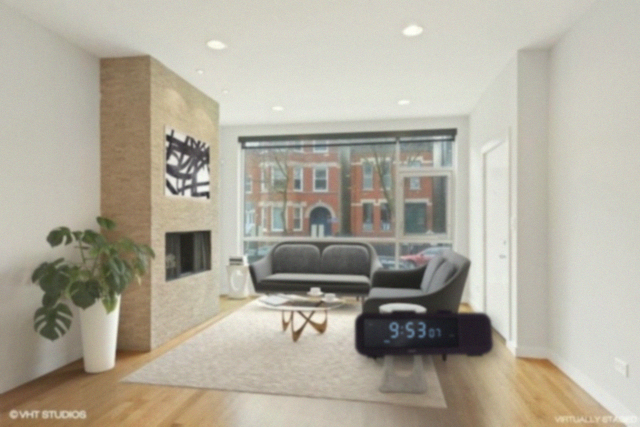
9:53
